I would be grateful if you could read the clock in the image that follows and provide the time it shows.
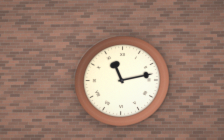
11:13
